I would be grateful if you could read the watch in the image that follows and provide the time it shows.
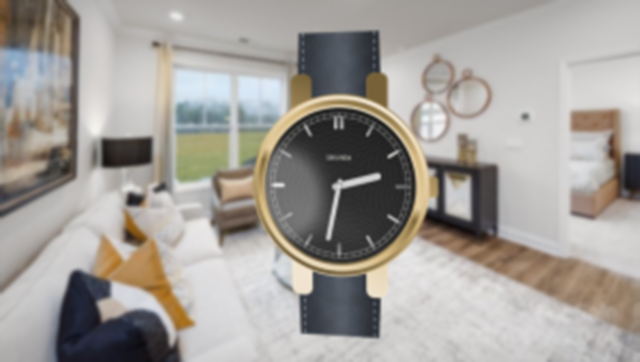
2:32
